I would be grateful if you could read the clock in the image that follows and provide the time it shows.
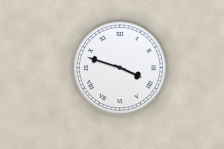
3:48
